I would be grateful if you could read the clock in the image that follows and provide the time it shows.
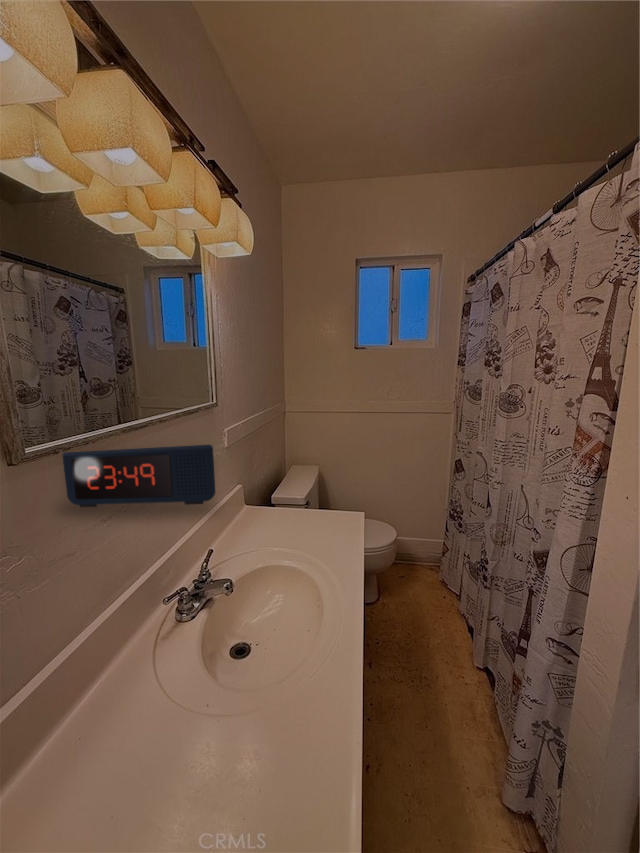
23:49
